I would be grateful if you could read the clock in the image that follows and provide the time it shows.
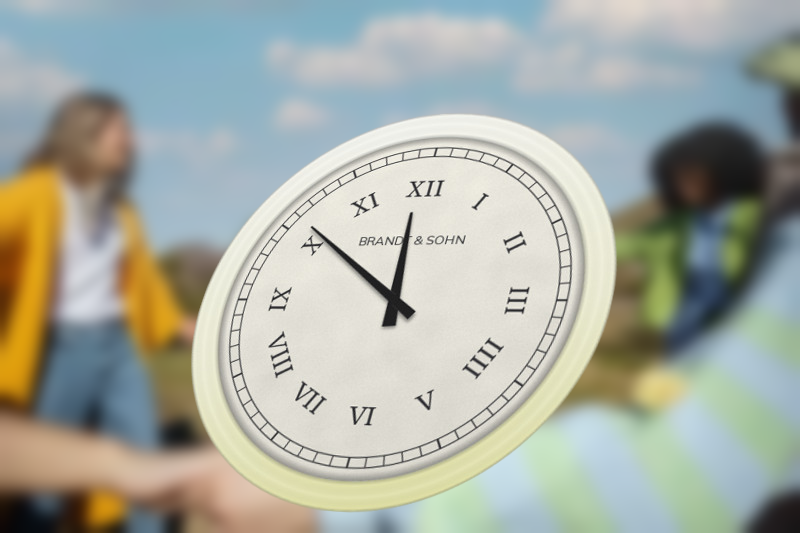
11:51
